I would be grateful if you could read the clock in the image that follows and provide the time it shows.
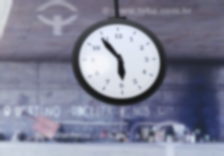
5:54
